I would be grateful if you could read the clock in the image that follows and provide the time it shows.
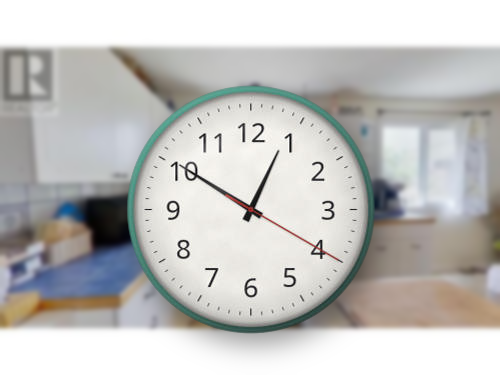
12:50:20
